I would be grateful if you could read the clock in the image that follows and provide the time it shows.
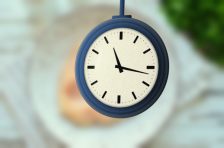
11:17
